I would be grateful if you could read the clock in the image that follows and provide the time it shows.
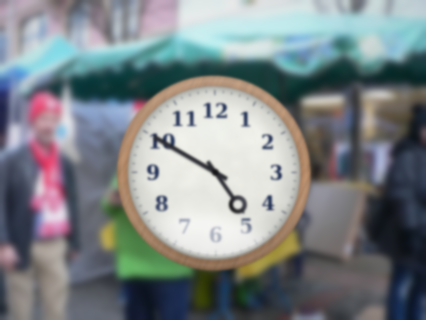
4:50
